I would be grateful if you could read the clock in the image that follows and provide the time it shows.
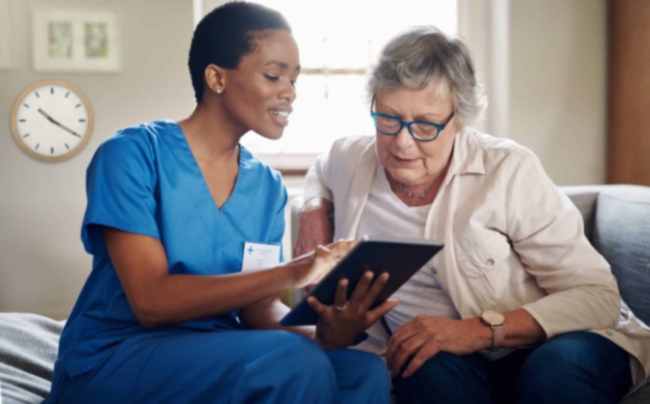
10:20
